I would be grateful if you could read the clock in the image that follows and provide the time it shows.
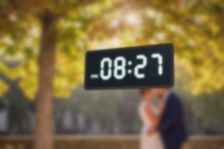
8:27
